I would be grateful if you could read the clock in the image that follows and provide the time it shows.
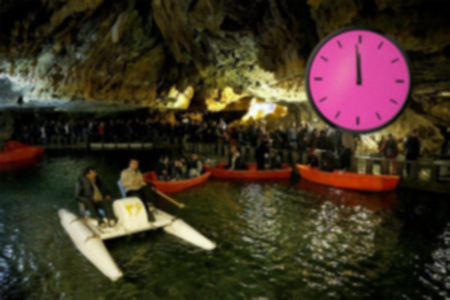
11:59
